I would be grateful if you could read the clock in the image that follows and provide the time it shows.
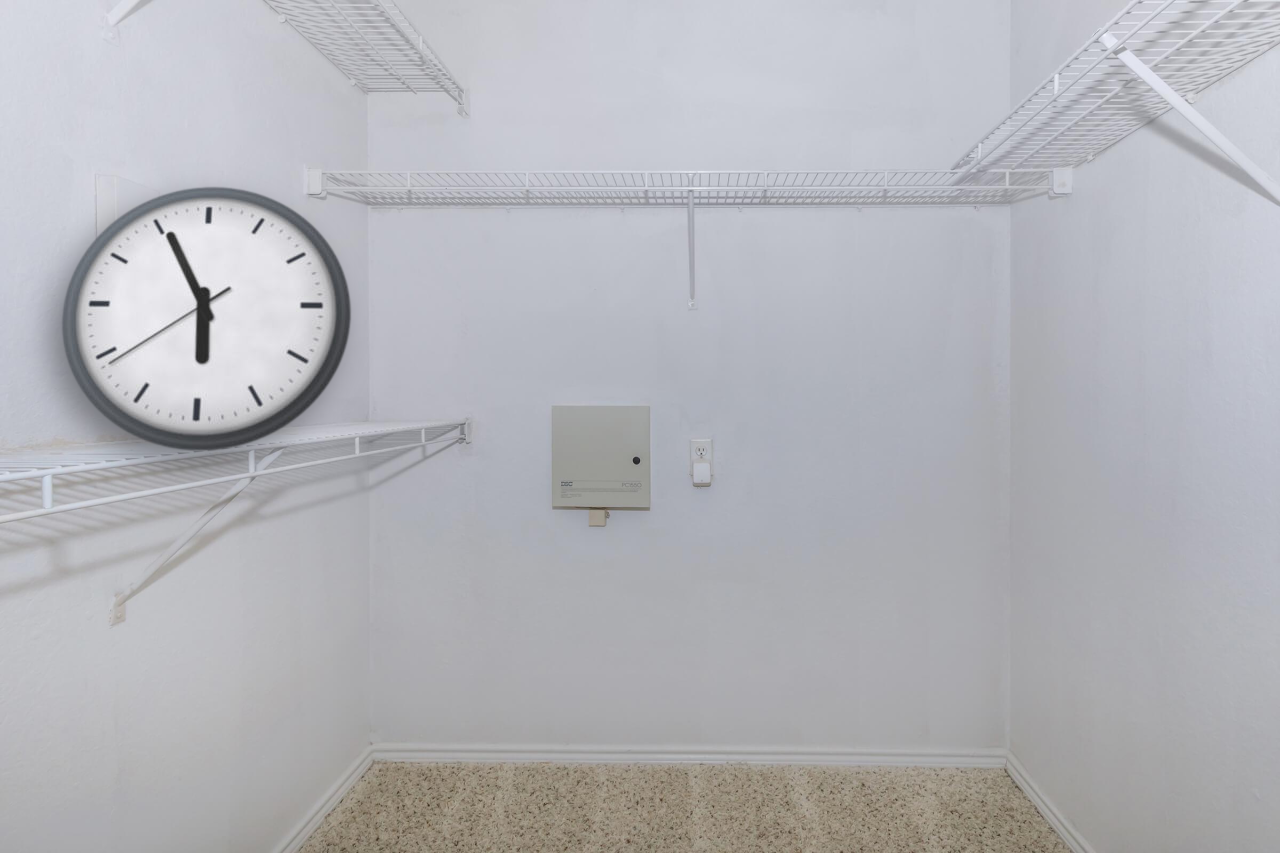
5:55:39
